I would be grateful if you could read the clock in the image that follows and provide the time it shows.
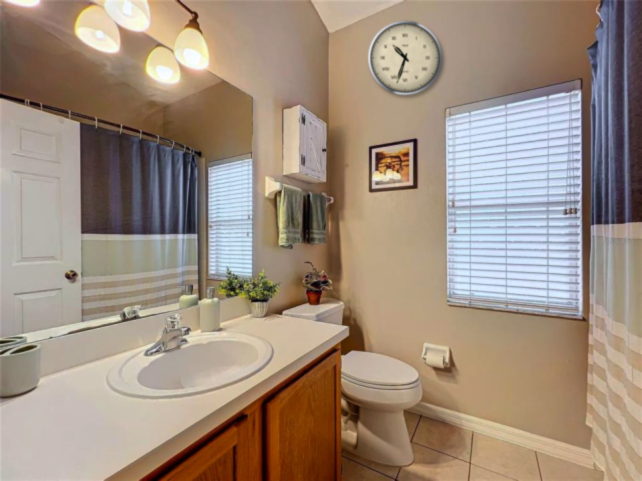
10:33
